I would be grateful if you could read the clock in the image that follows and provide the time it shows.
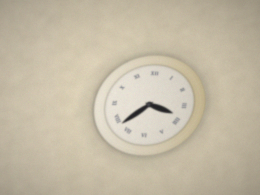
3:38
